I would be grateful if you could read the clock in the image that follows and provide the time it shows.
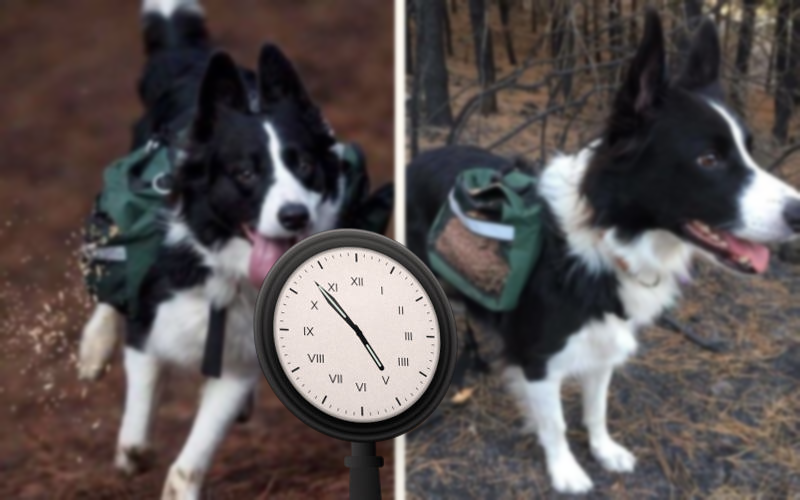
4:53
